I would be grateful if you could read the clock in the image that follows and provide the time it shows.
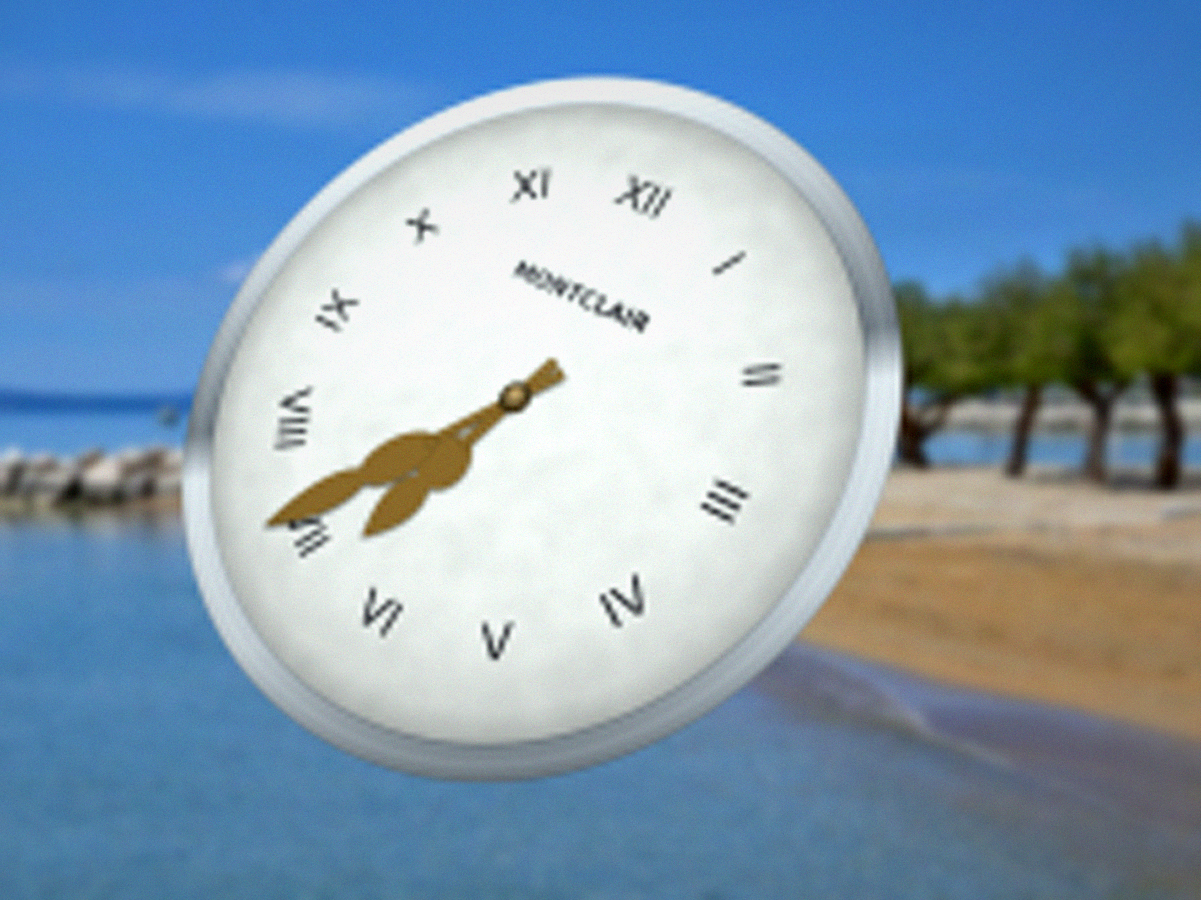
6:36
